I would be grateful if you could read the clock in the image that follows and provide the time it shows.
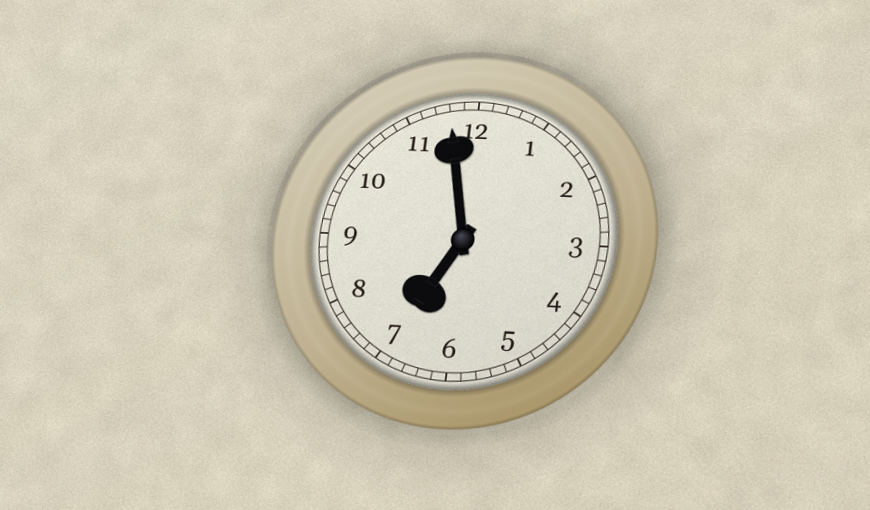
6:58
